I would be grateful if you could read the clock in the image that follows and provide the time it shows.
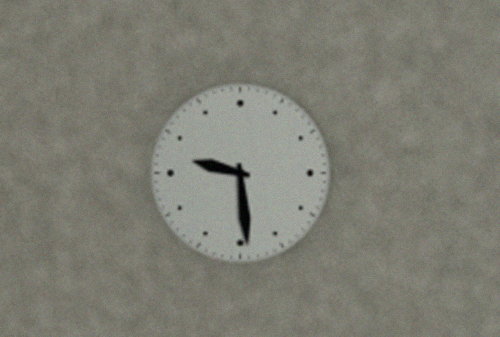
9:29
